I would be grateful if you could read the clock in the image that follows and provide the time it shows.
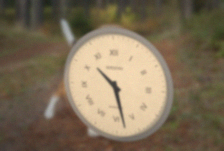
10:28
